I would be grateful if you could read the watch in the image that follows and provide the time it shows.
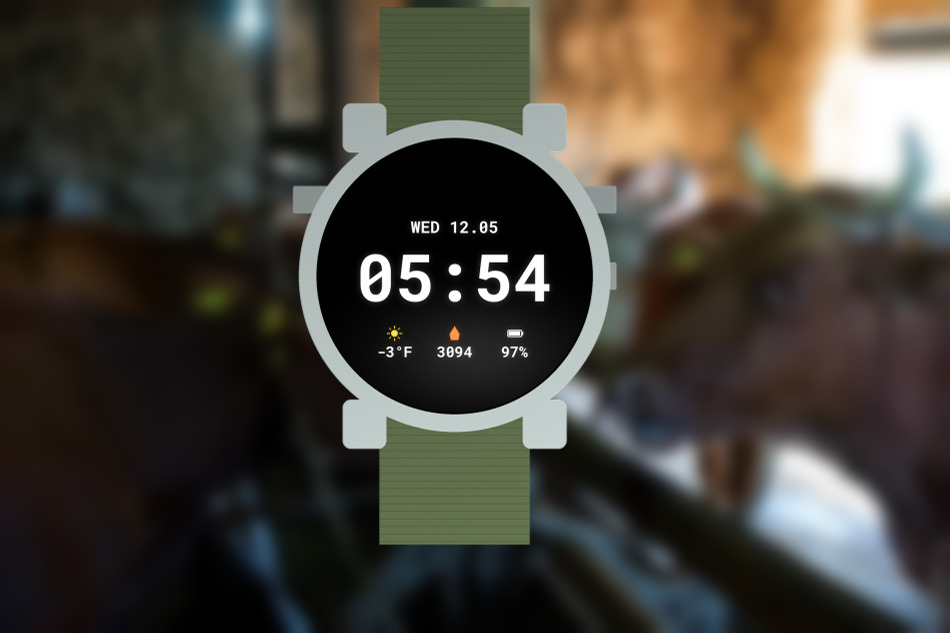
5:54
